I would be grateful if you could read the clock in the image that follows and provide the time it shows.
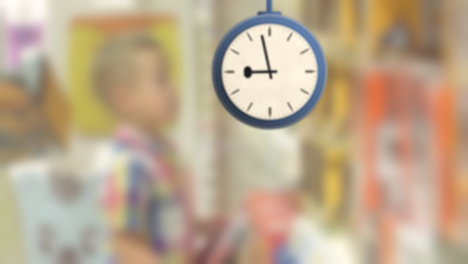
8:58
